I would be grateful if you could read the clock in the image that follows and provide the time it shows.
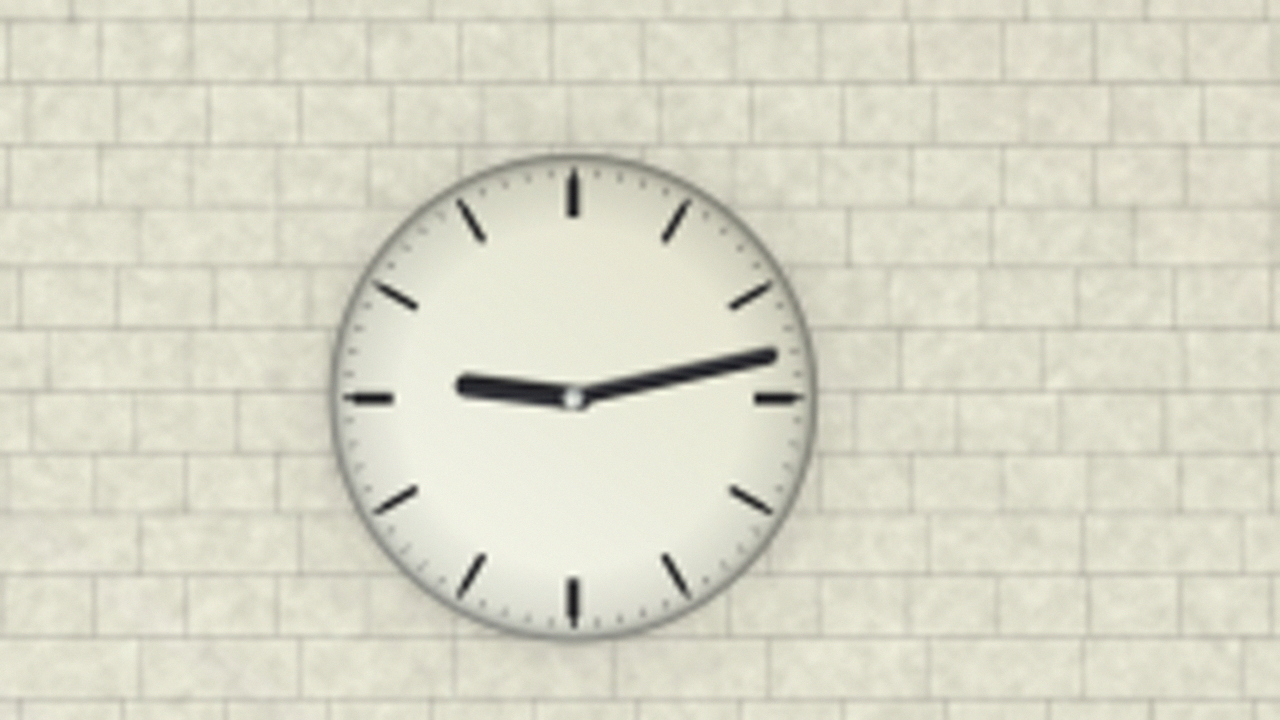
9:13
